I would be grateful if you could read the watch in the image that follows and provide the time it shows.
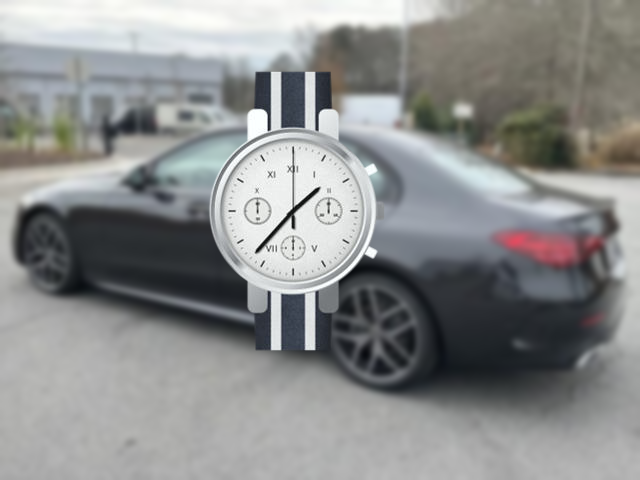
1:37
